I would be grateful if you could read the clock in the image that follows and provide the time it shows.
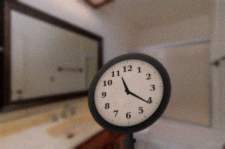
11:21
